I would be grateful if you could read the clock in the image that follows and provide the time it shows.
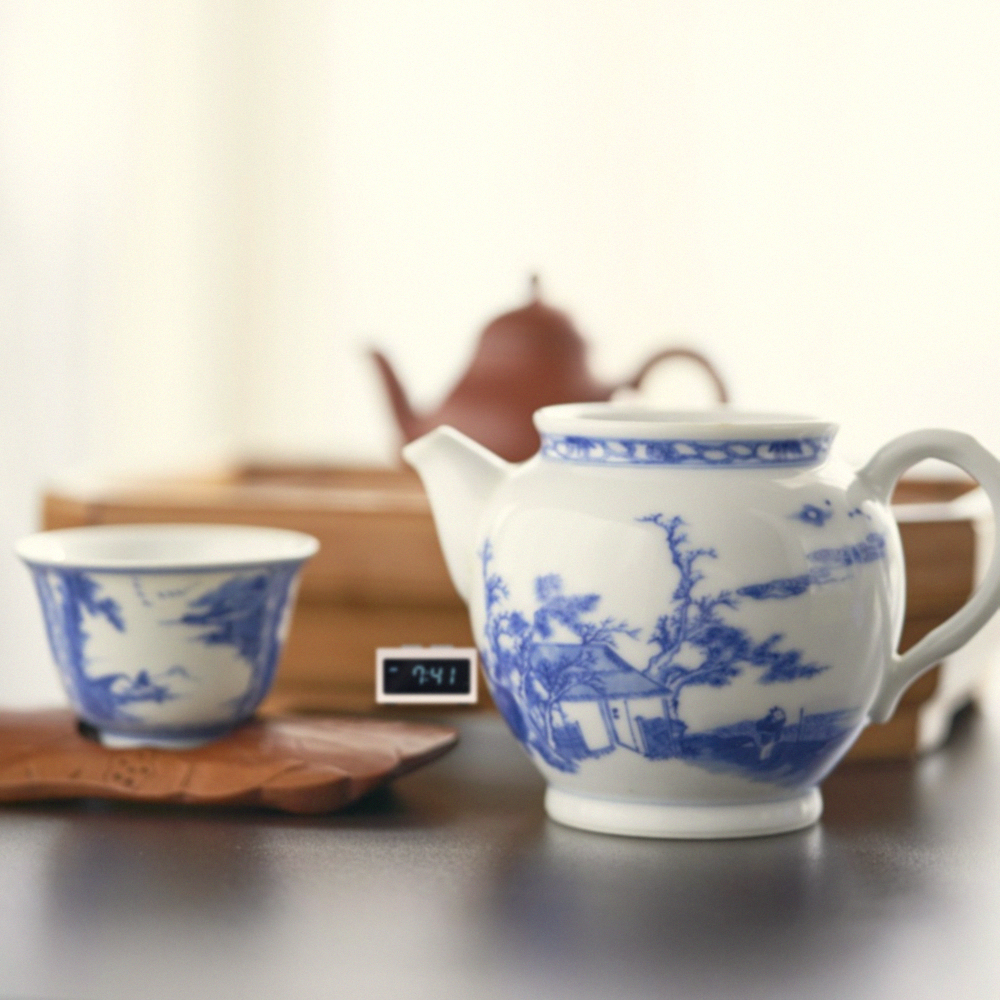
7:41
